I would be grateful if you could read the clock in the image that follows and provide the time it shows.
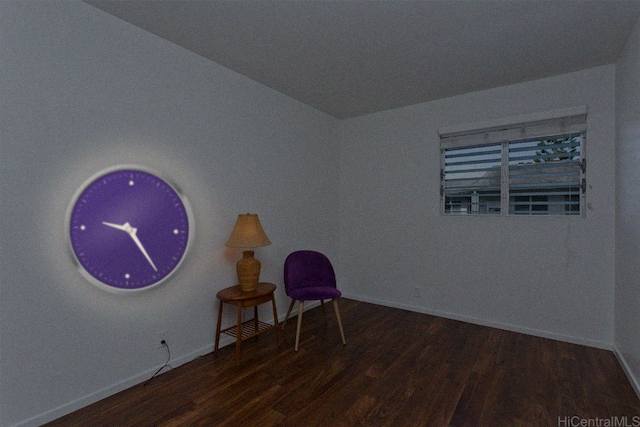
9:24
